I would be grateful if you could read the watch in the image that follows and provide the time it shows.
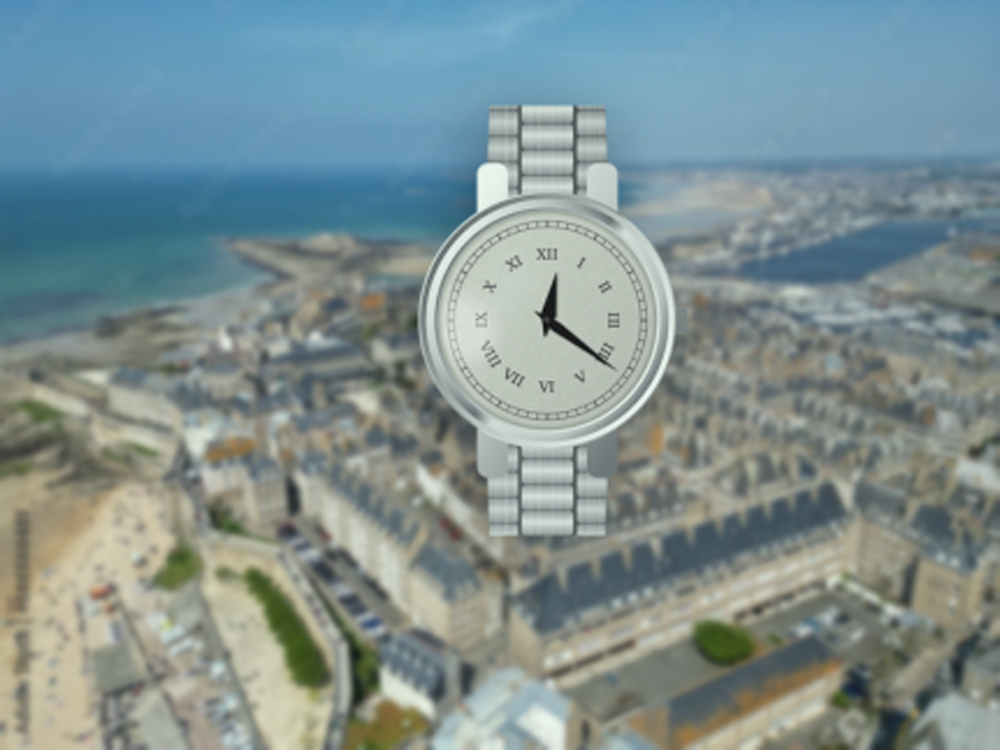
12:21
